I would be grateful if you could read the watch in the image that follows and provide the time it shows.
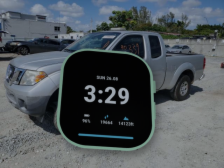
3:29
